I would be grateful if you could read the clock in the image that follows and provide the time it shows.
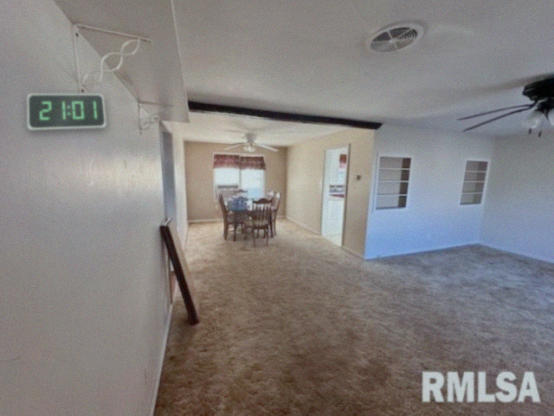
21:01
